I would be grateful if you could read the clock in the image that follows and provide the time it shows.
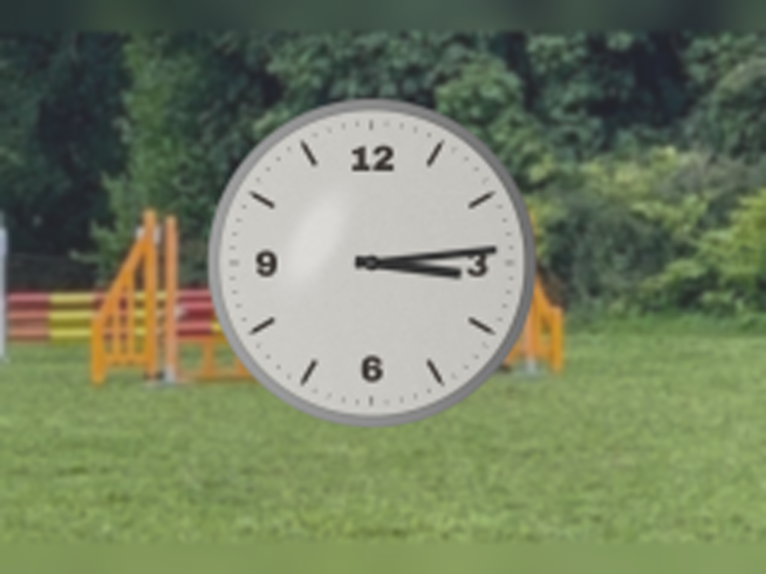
3:14
